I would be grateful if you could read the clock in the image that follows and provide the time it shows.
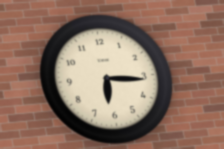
6:16
